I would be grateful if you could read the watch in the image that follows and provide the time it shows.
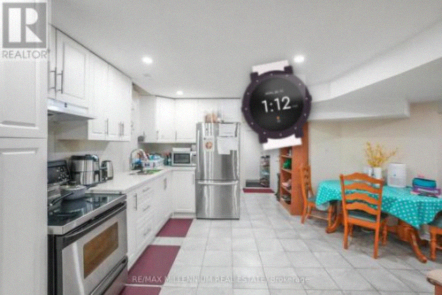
1:12
